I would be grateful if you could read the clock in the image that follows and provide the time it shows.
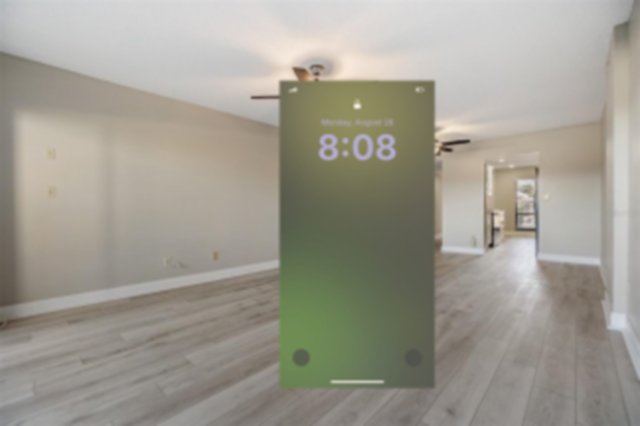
8:08
